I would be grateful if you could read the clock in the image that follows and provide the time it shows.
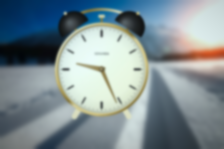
9:26
